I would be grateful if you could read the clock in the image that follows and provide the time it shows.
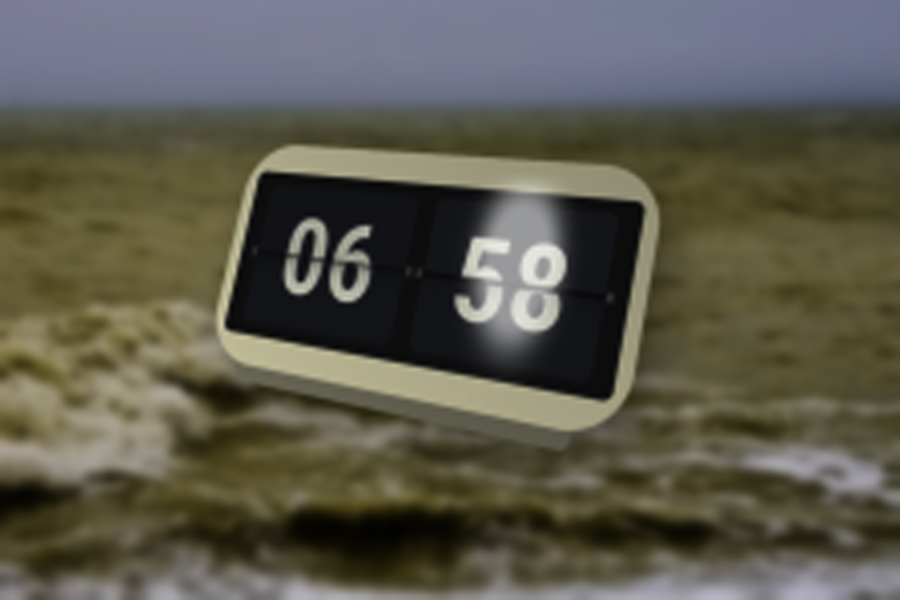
6:58
